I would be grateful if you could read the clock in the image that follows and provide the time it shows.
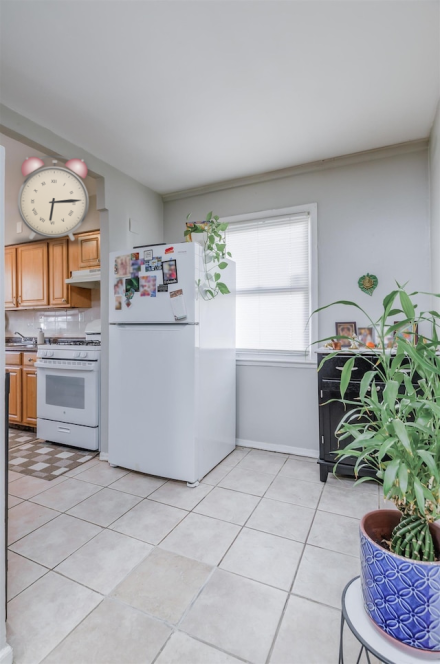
6:14
